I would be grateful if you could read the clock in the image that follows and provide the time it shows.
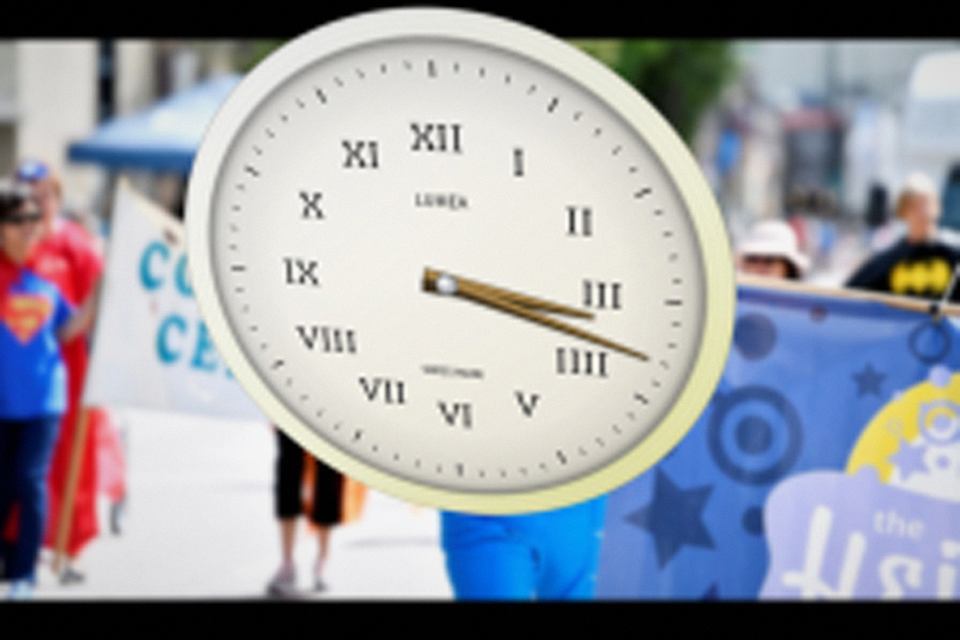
3:18
